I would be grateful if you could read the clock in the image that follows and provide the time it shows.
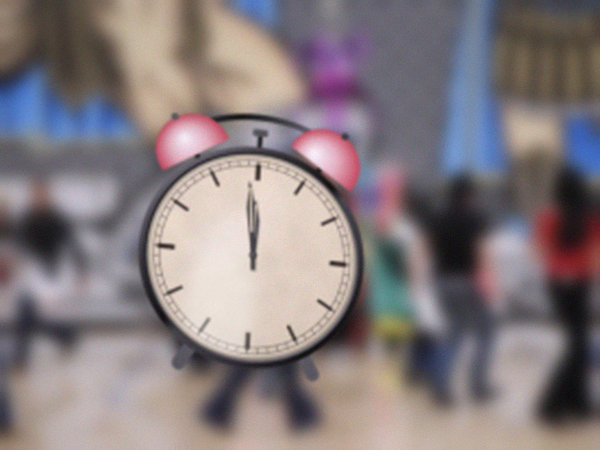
11:59
